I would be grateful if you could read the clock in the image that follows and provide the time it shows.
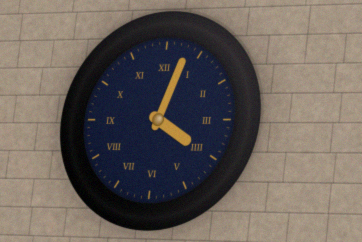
4:03
